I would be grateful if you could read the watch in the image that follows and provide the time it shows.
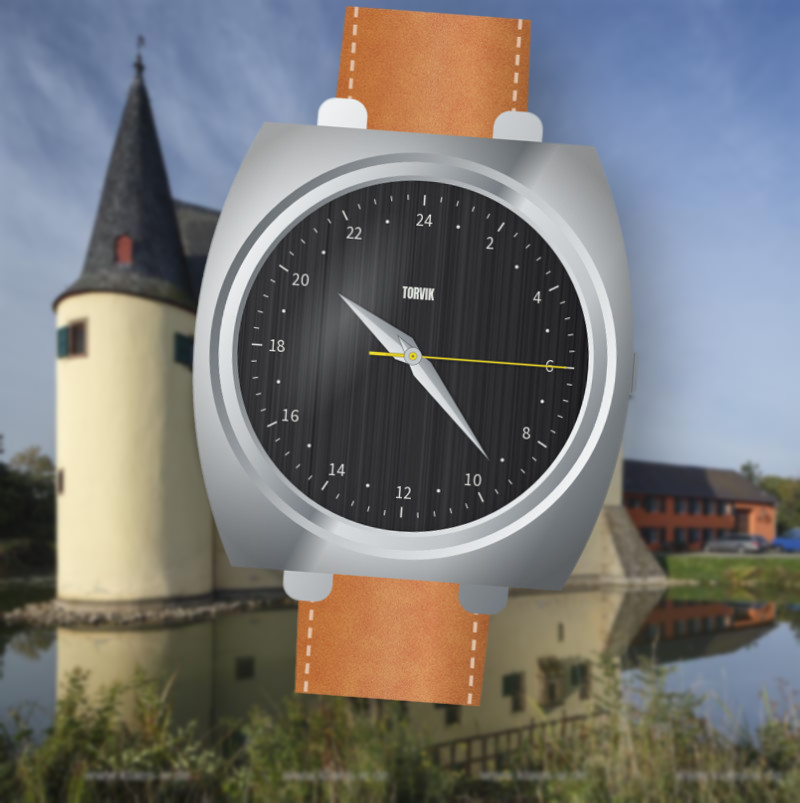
20:23:15
